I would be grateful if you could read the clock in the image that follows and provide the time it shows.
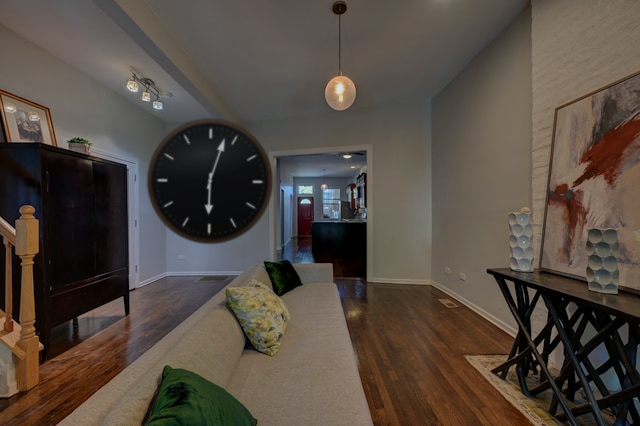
6:03
